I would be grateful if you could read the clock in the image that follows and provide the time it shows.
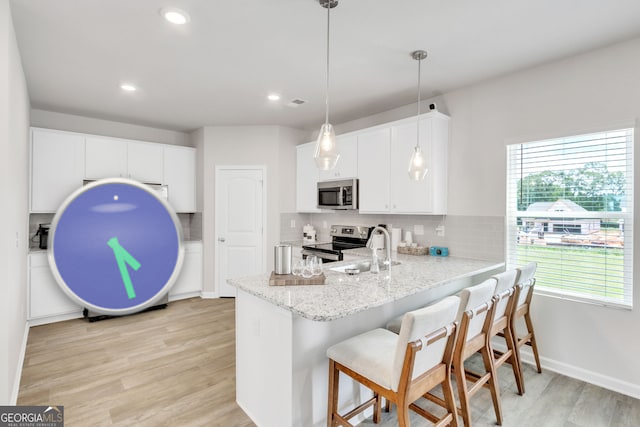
4:27
